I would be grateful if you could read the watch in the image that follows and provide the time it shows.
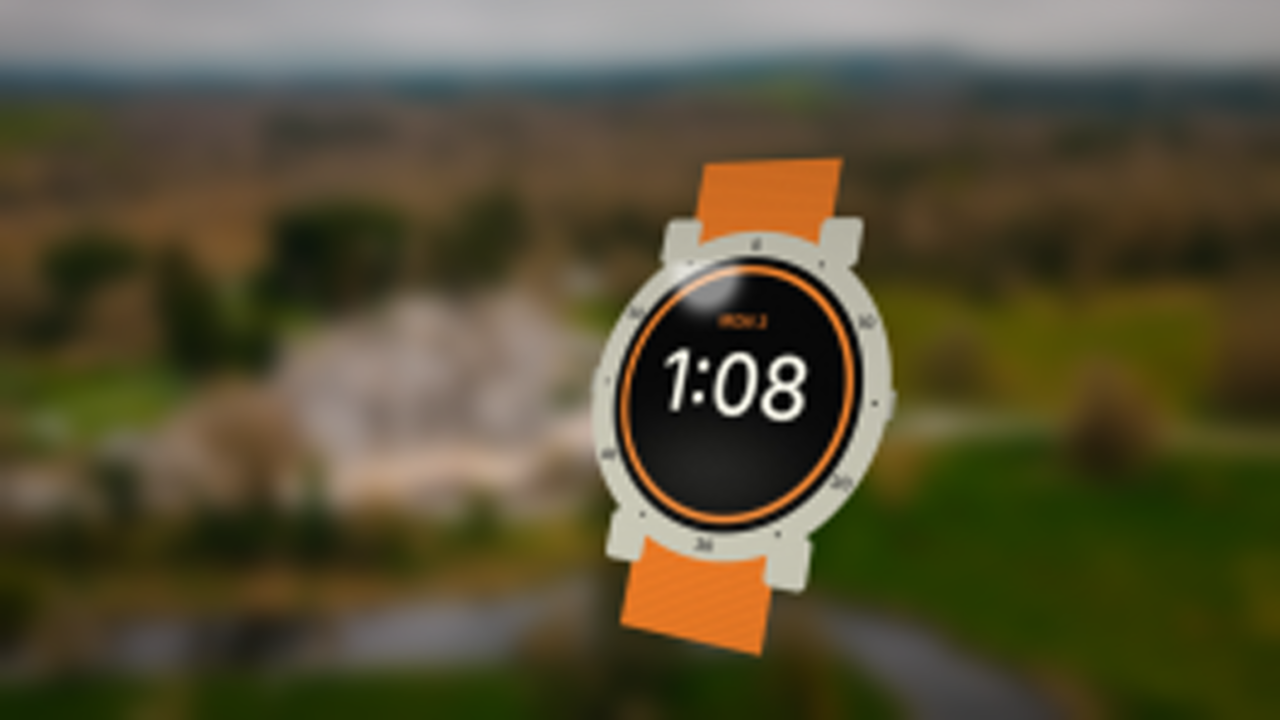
1:08
